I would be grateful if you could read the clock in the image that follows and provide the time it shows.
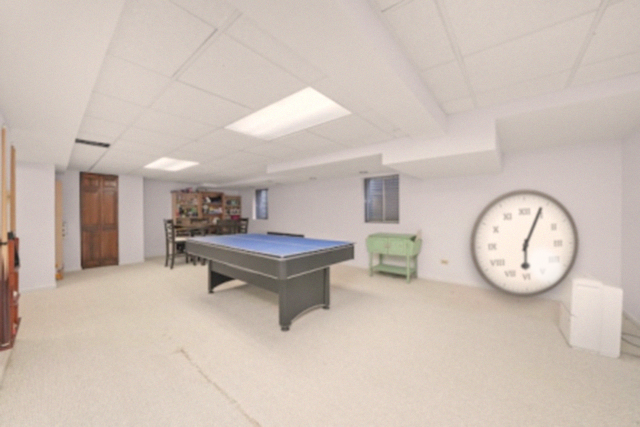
6:04
